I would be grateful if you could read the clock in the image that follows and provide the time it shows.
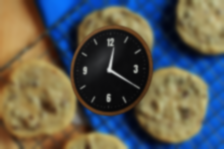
12:20
